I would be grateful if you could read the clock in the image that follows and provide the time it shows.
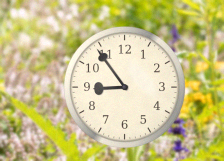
8:54
